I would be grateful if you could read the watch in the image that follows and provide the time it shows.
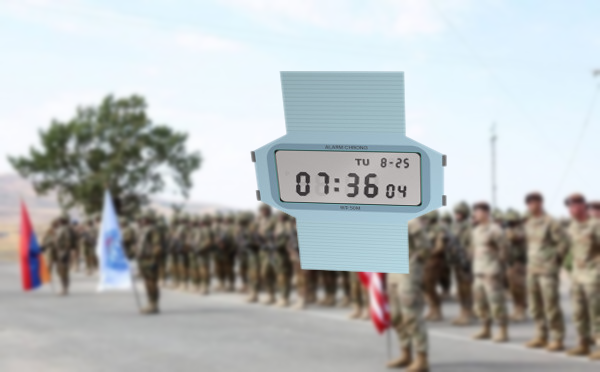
7:36:04
